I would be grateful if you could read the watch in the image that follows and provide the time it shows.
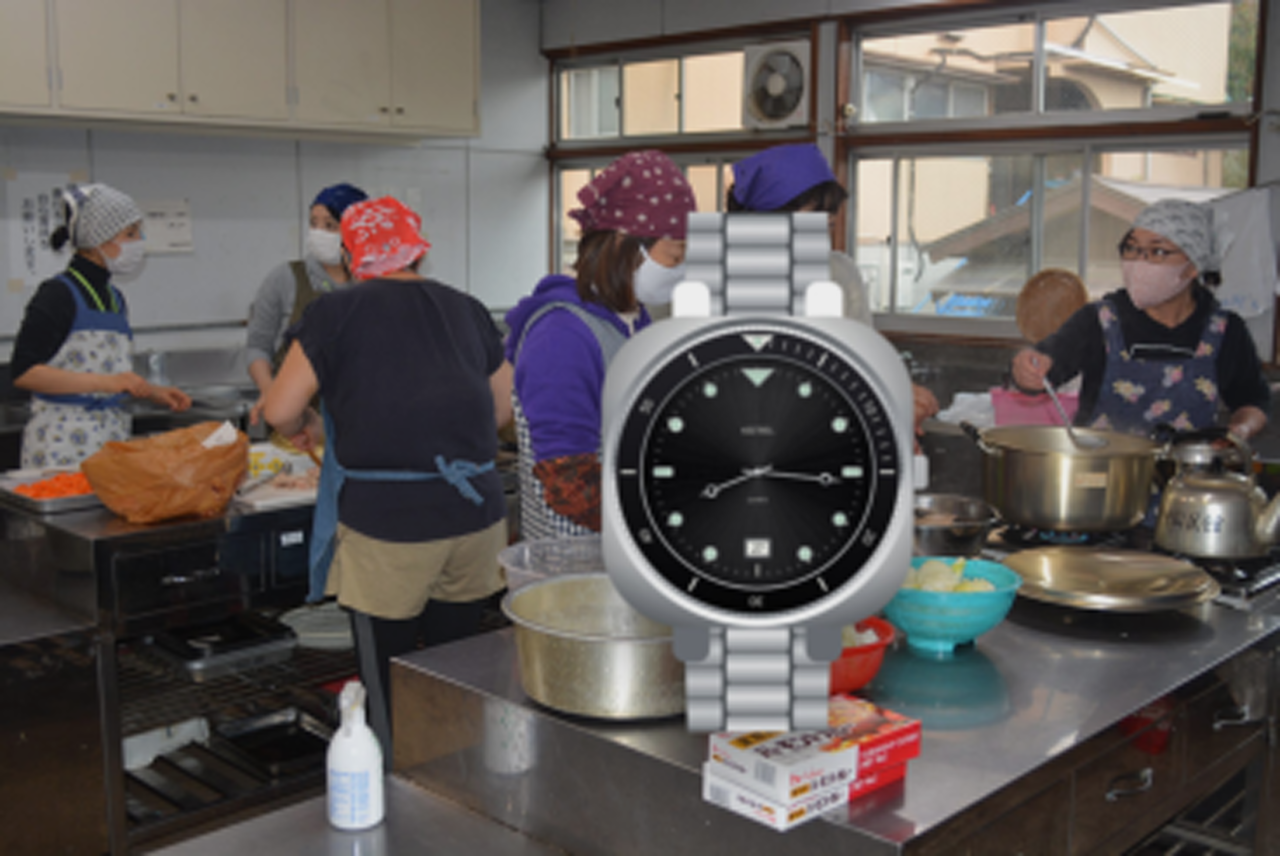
8:16
